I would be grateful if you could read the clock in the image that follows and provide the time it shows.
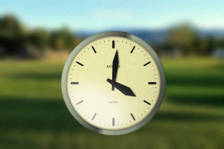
4:01
